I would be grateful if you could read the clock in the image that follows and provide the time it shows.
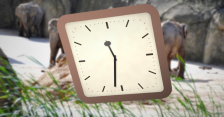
11:32
